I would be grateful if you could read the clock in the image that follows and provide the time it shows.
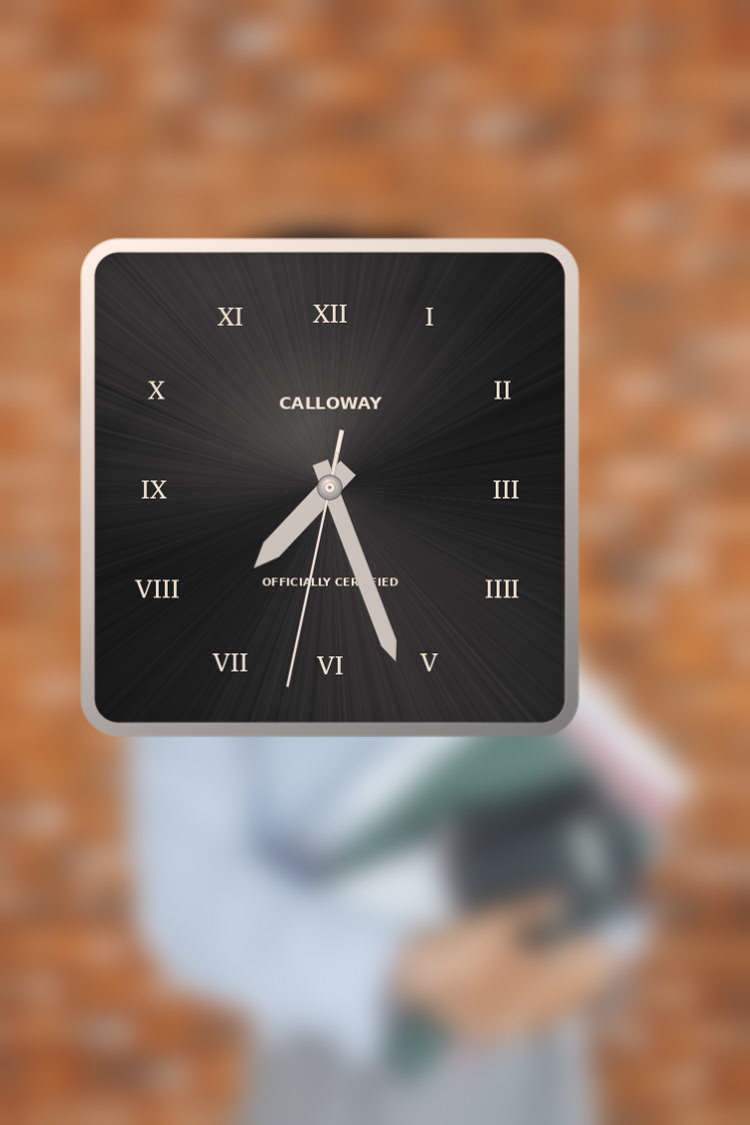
7:26:32
